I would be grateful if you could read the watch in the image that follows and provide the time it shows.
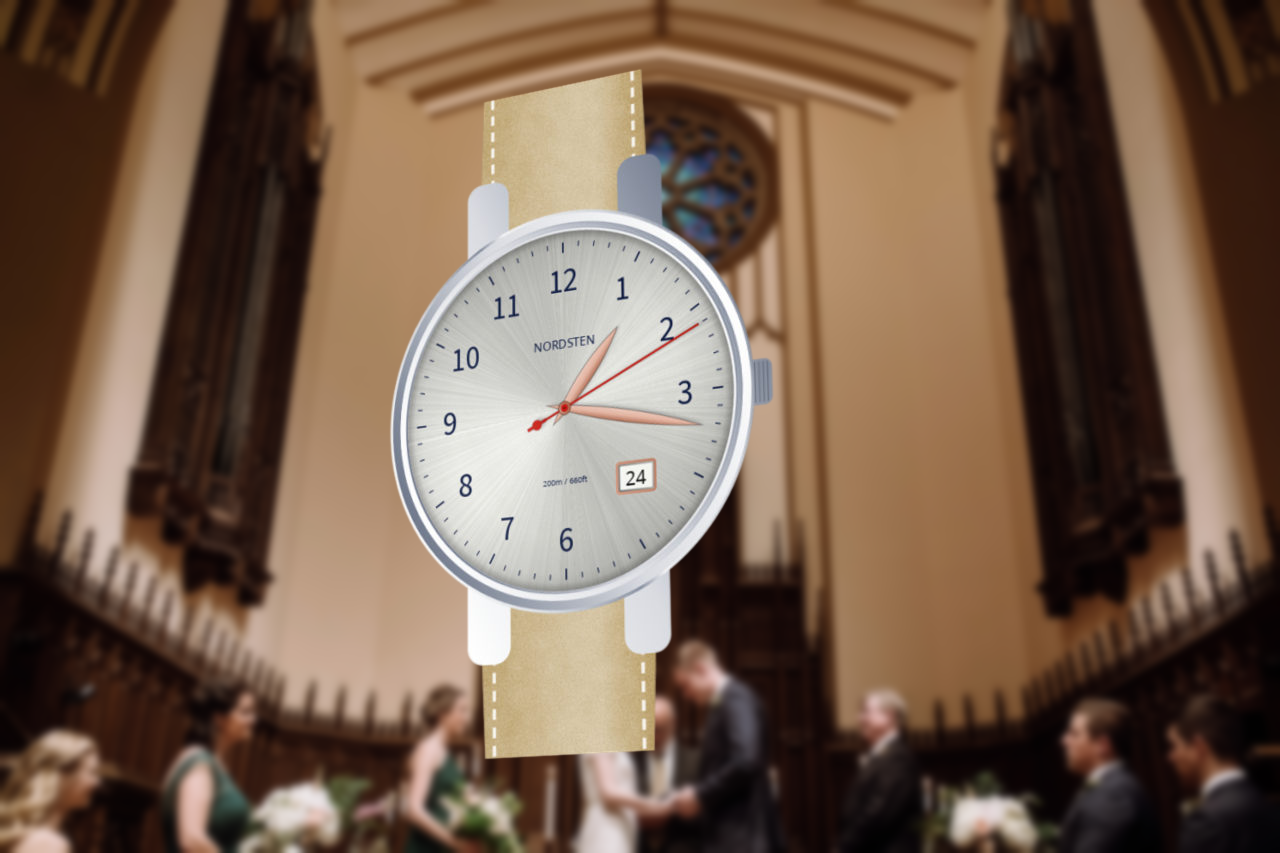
1:17:11
